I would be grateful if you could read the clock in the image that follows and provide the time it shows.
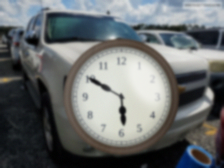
5:50
